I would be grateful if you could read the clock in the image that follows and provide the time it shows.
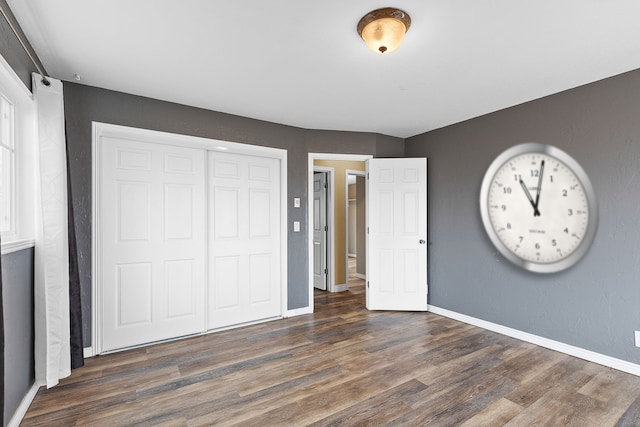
11:02
